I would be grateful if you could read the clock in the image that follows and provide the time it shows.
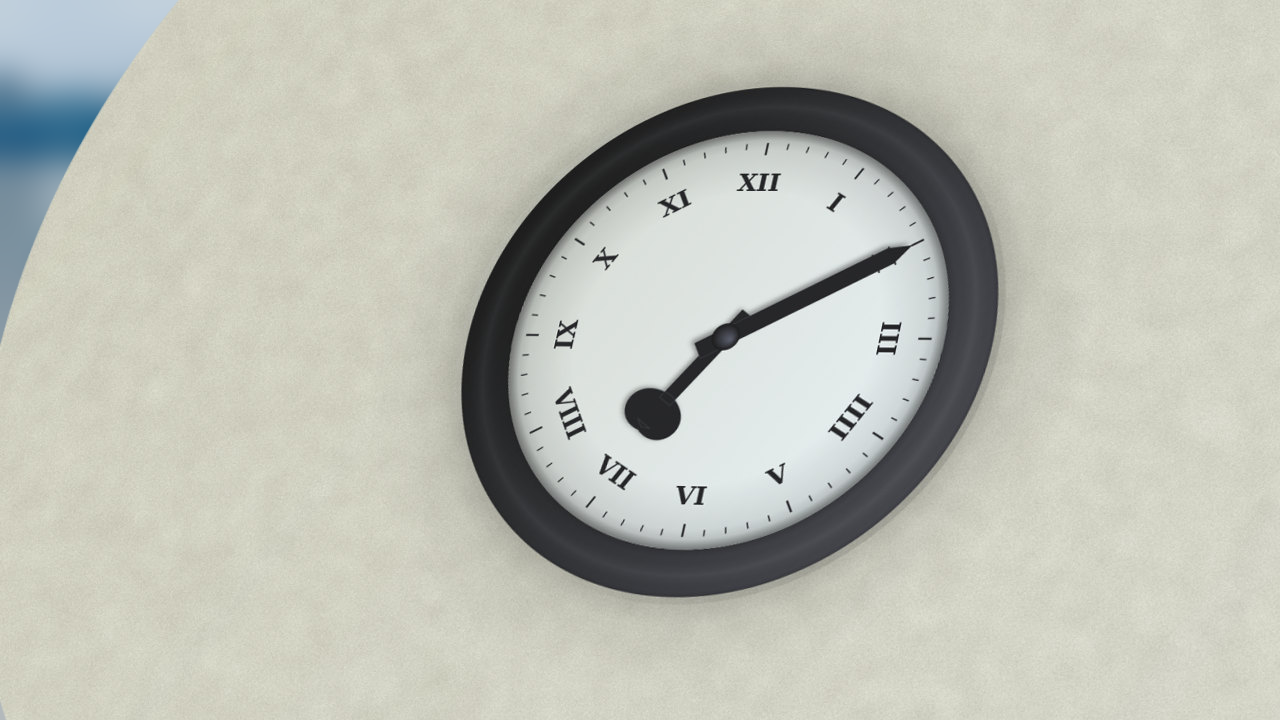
7:10
